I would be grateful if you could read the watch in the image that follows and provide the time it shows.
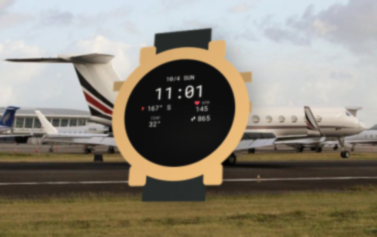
11:01
